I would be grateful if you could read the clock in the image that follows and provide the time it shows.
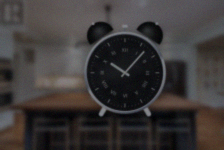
10:07
